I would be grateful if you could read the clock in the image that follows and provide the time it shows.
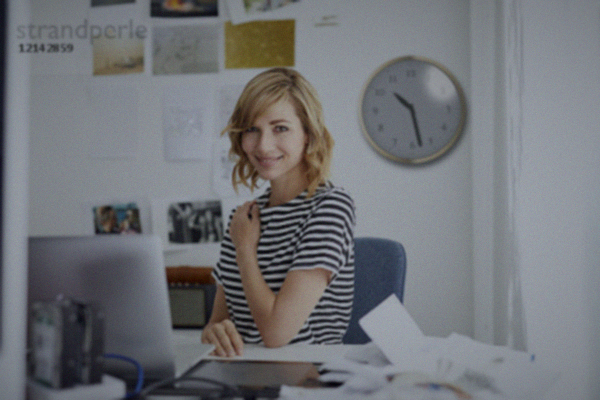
10:28
